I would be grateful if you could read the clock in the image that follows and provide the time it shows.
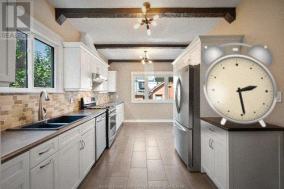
2:29
